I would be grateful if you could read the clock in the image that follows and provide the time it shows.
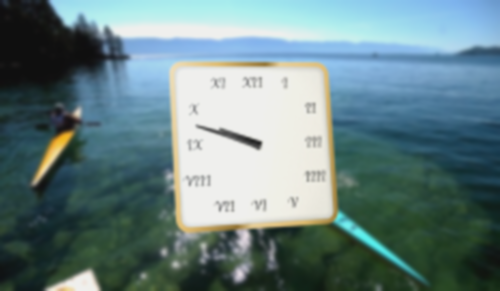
9:48
